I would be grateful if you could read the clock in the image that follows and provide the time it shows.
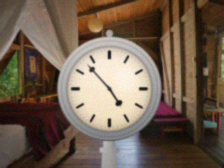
4:53
